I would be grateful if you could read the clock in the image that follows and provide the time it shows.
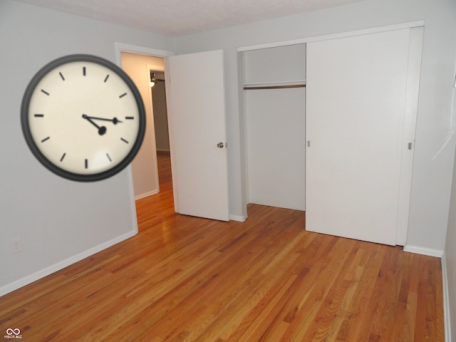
4:16
